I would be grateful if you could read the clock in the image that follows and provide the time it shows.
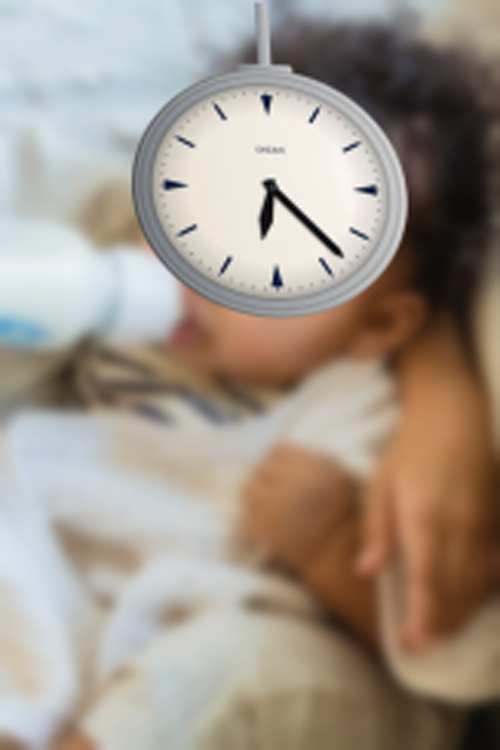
6:23
